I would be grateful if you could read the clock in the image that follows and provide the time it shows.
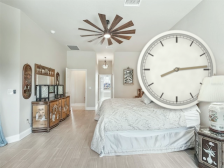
8:14
